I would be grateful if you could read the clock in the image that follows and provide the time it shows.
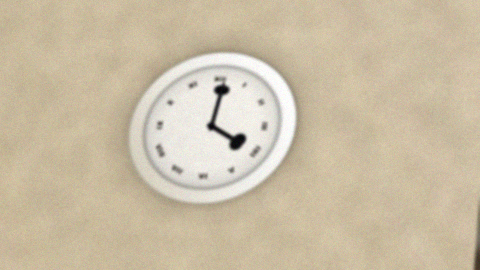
4:01
